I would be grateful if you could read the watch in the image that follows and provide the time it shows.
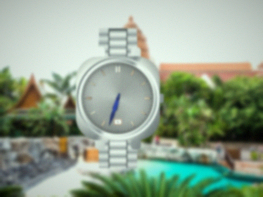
6:33
